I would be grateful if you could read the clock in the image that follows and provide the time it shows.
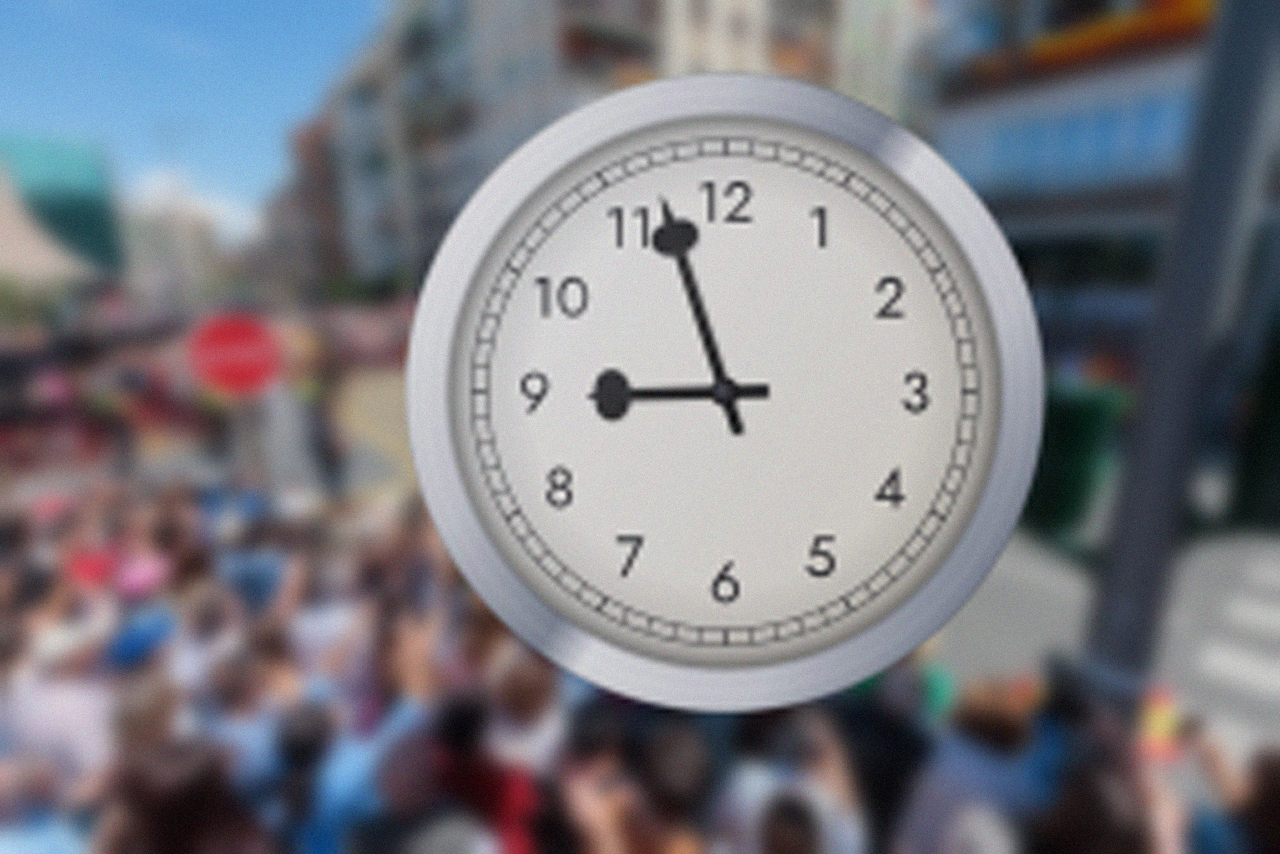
8:57
